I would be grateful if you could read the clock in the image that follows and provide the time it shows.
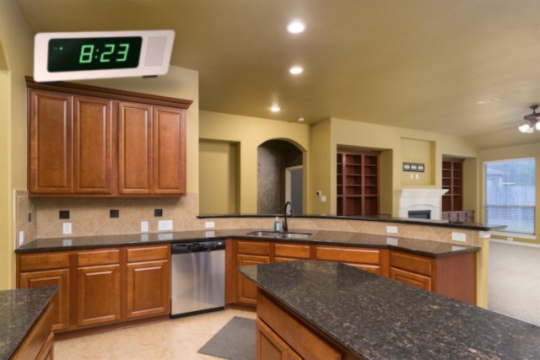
8:23
